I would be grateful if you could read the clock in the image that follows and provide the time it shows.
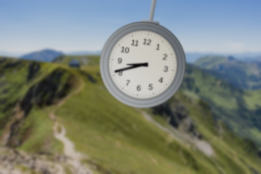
8:41
